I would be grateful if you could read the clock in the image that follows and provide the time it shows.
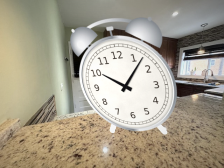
10:07
